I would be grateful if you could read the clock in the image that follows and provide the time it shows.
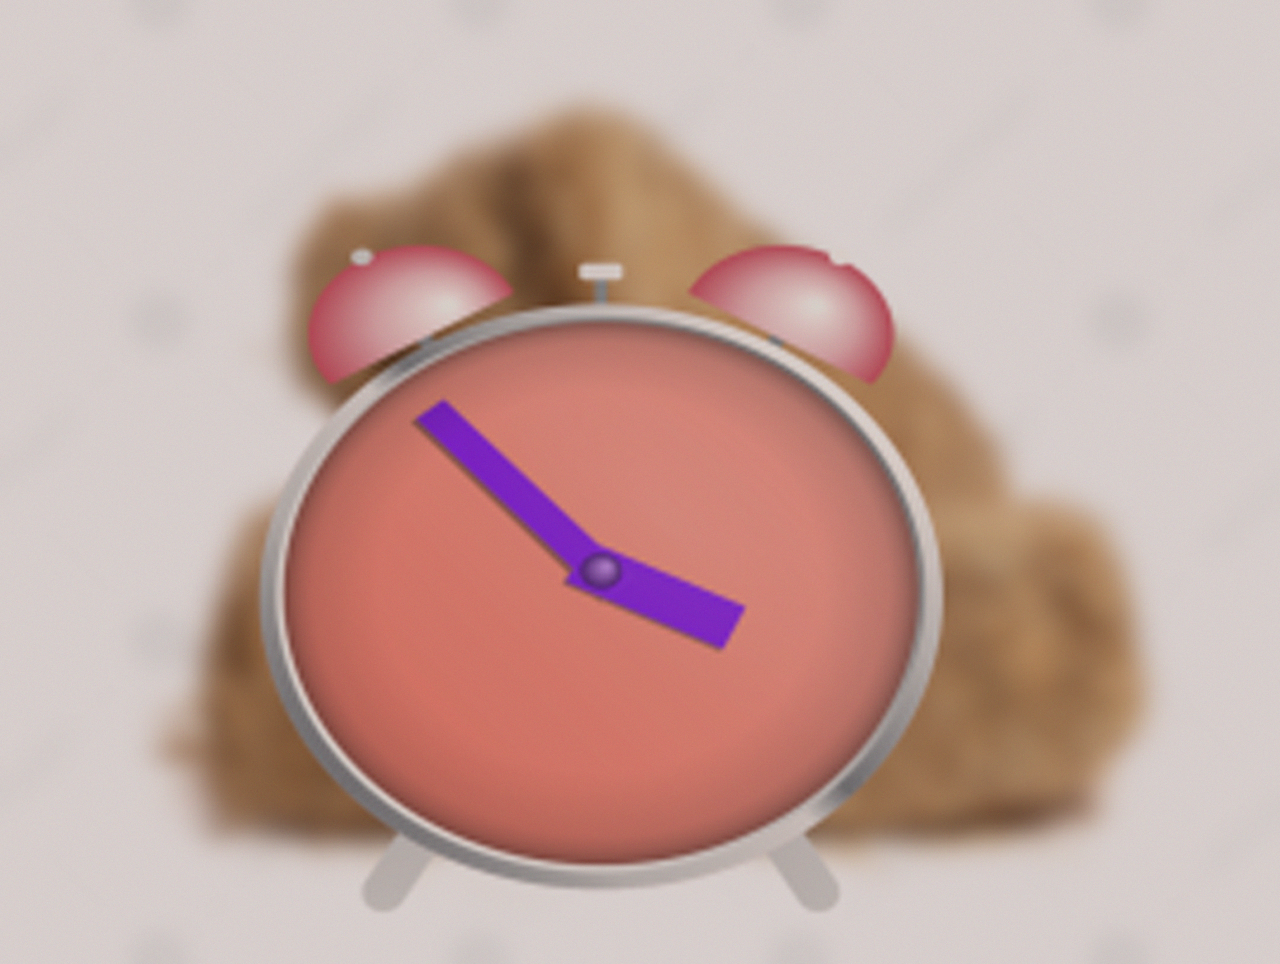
3:53
